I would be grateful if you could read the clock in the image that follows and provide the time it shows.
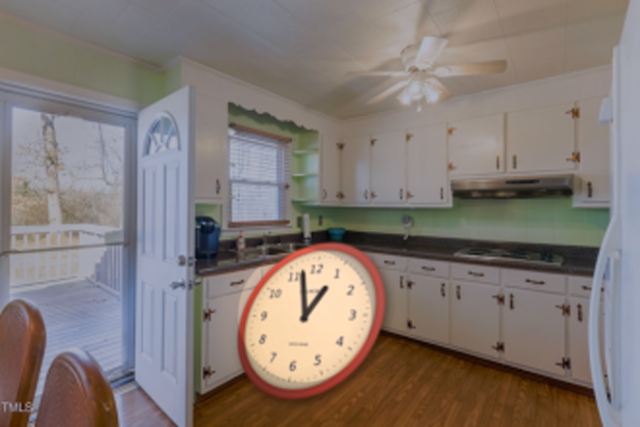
12:57
